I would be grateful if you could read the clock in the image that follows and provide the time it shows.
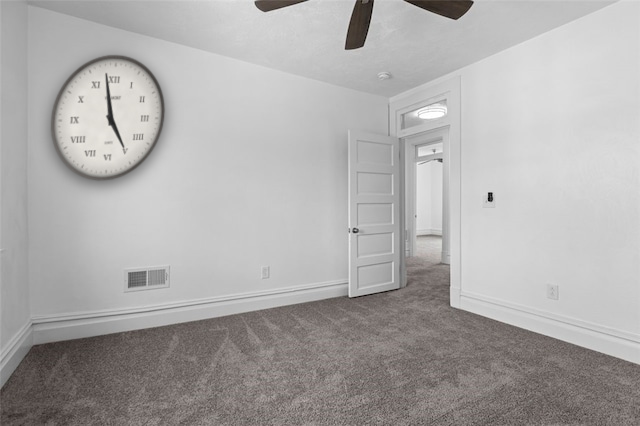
4:58
